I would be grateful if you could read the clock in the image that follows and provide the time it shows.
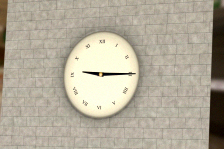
9:15
